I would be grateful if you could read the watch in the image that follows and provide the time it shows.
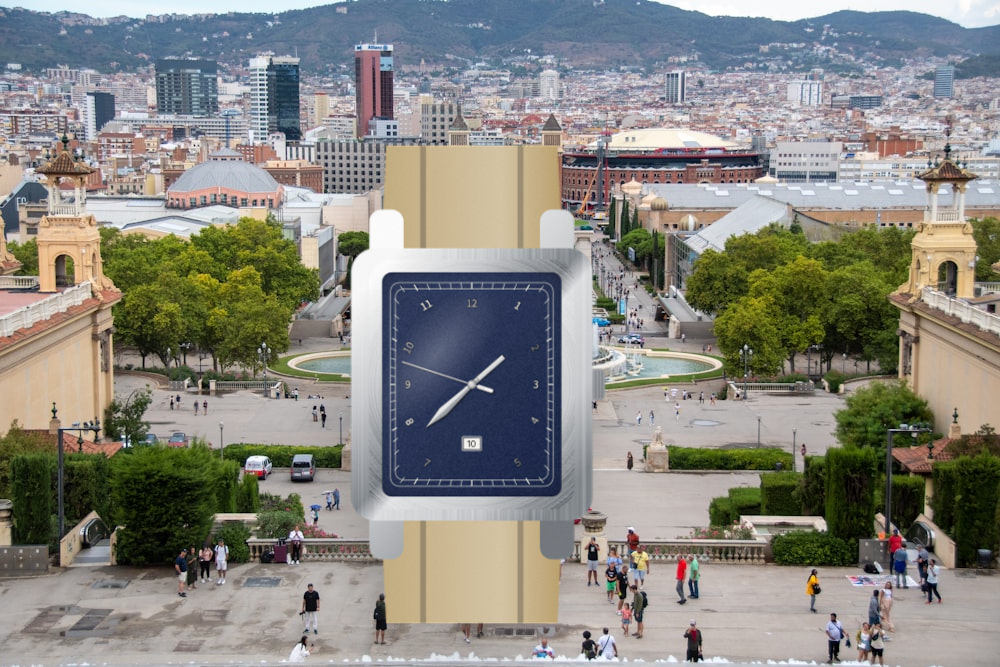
1:37:48
